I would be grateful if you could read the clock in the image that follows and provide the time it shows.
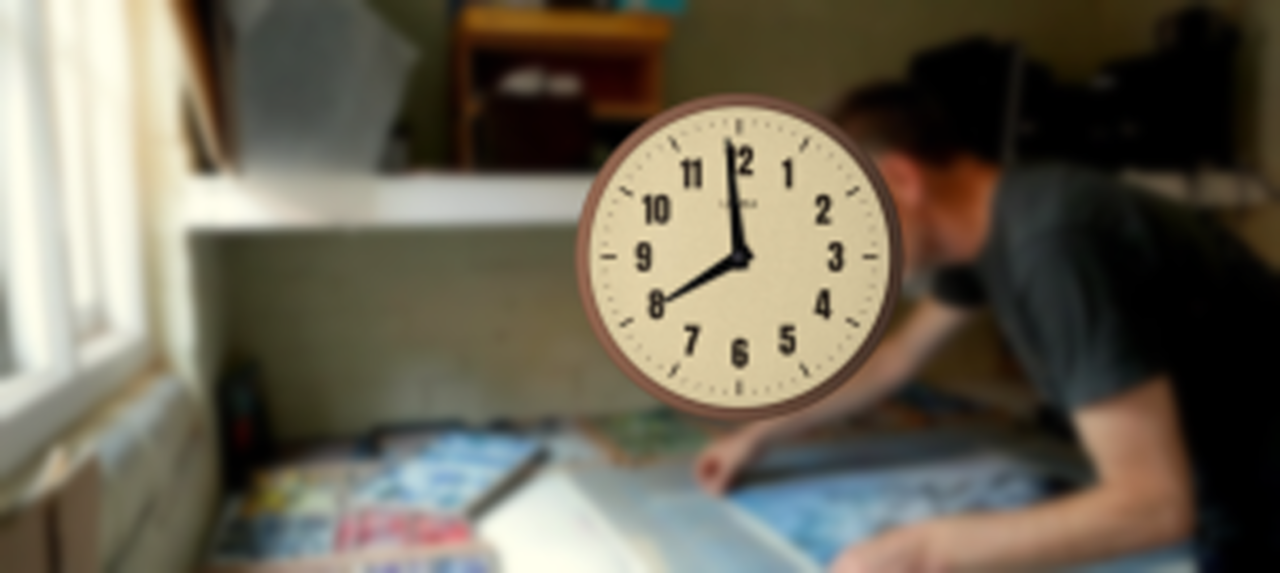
7:59
